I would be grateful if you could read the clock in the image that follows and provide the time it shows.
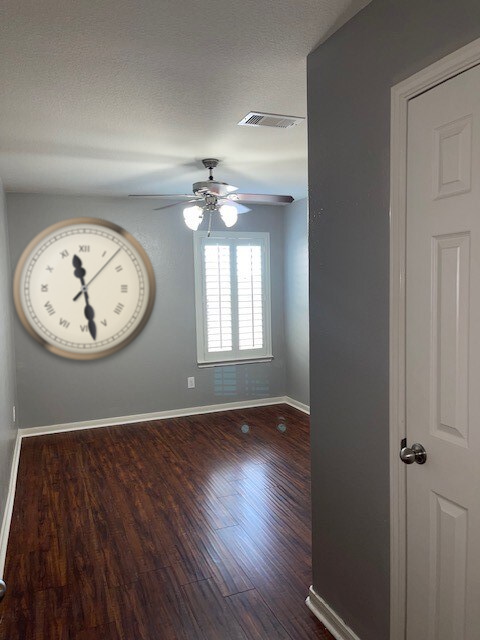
11:28:07
